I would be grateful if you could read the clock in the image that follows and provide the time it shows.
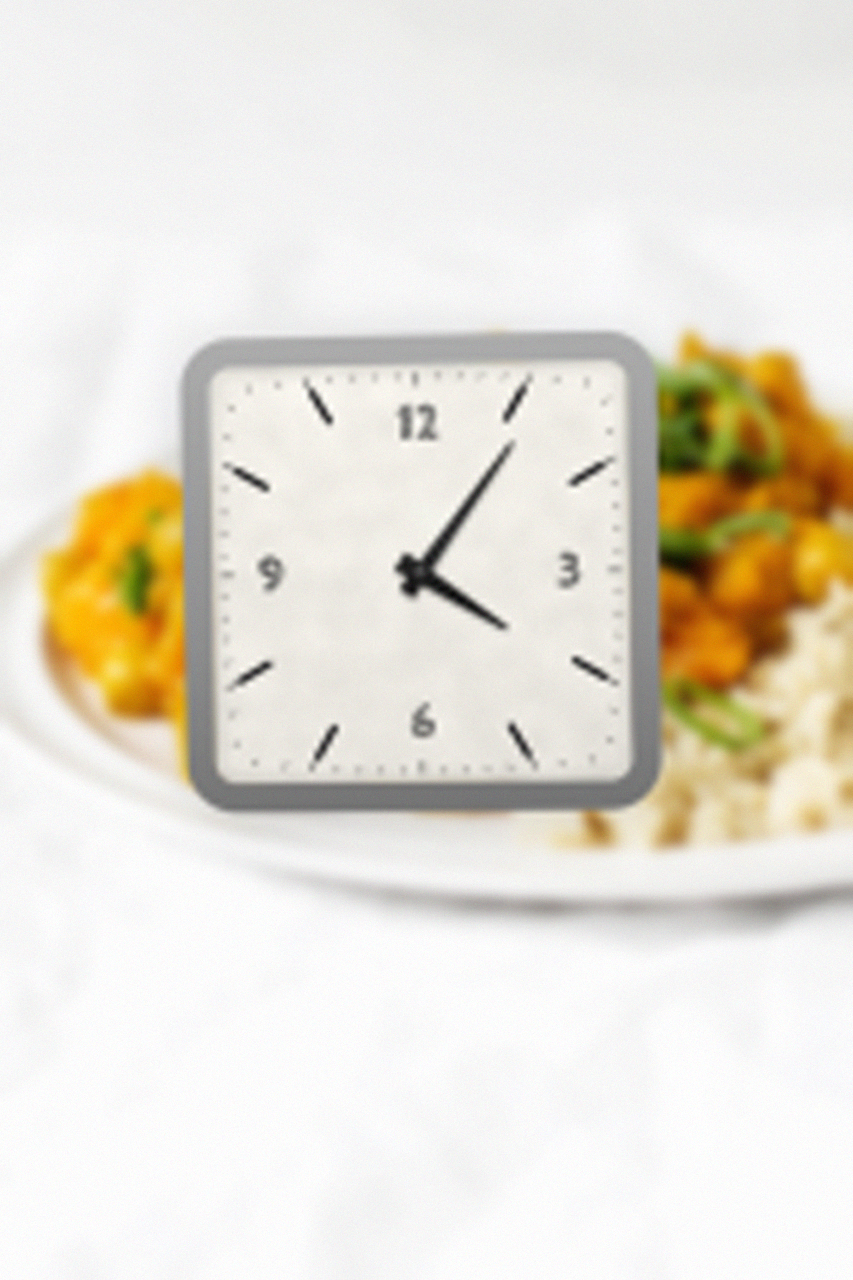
4:06
